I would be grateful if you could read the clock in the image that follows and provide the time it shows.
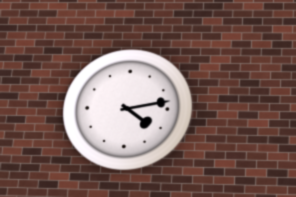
4:13
